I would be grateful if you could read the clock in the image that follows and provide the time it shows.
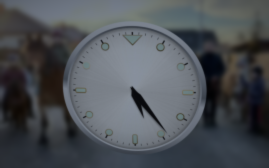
5:24
